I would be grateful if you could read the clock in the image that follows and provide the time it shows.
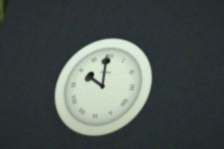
9:59
